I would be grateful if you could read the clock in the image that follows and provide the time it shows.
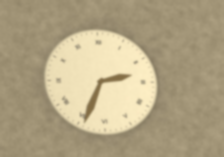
2:34
